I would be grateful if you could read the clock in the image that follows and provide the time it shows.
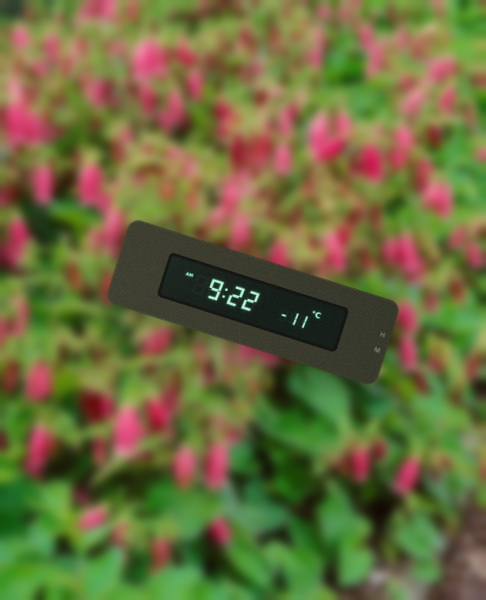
9:22
